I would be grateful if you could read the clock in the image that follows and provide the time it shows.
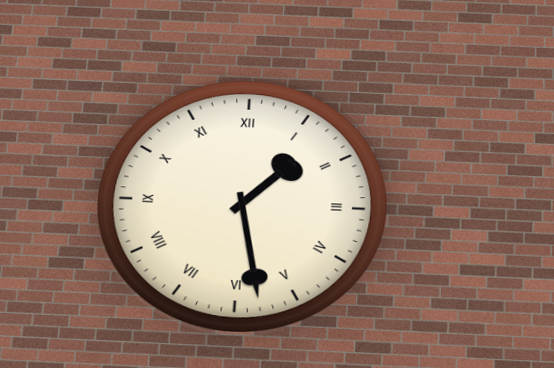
1:28
